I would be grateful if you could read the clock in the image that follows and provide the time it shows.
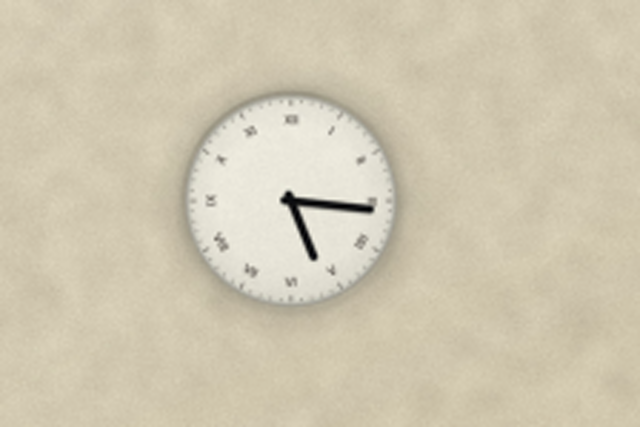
5:16
